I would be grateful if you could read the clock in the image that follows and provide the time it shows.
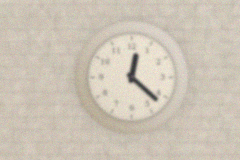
12:22
